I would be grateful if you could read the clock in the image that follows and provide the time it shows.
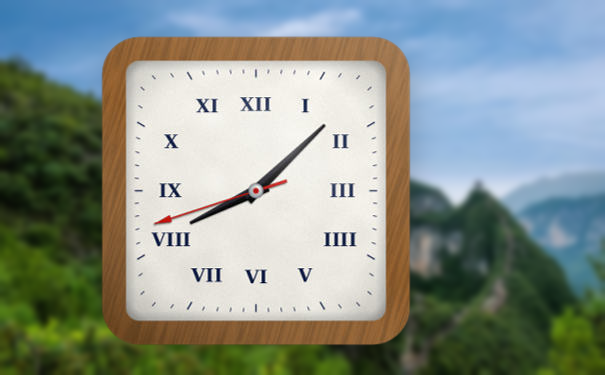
8:07:42
